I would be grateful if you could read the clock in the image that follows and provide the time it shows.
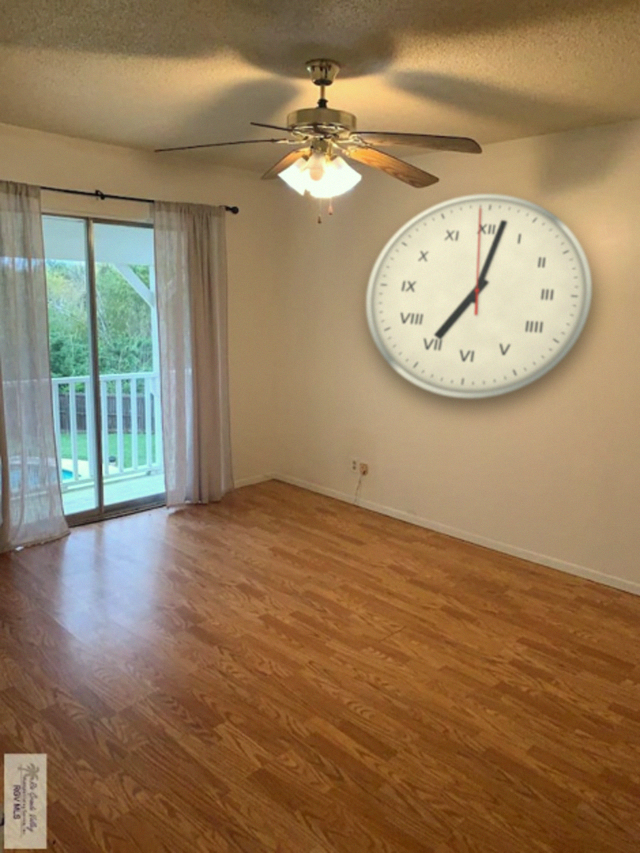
7:01:59
